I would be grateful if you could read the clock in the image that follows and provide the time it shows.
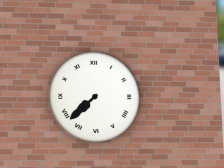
7:38
